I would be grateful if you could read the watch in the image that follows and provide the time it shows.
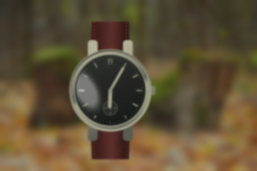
6:05
